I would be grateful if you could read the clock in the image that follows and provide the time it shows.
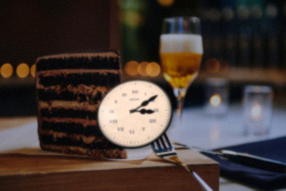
3:09
